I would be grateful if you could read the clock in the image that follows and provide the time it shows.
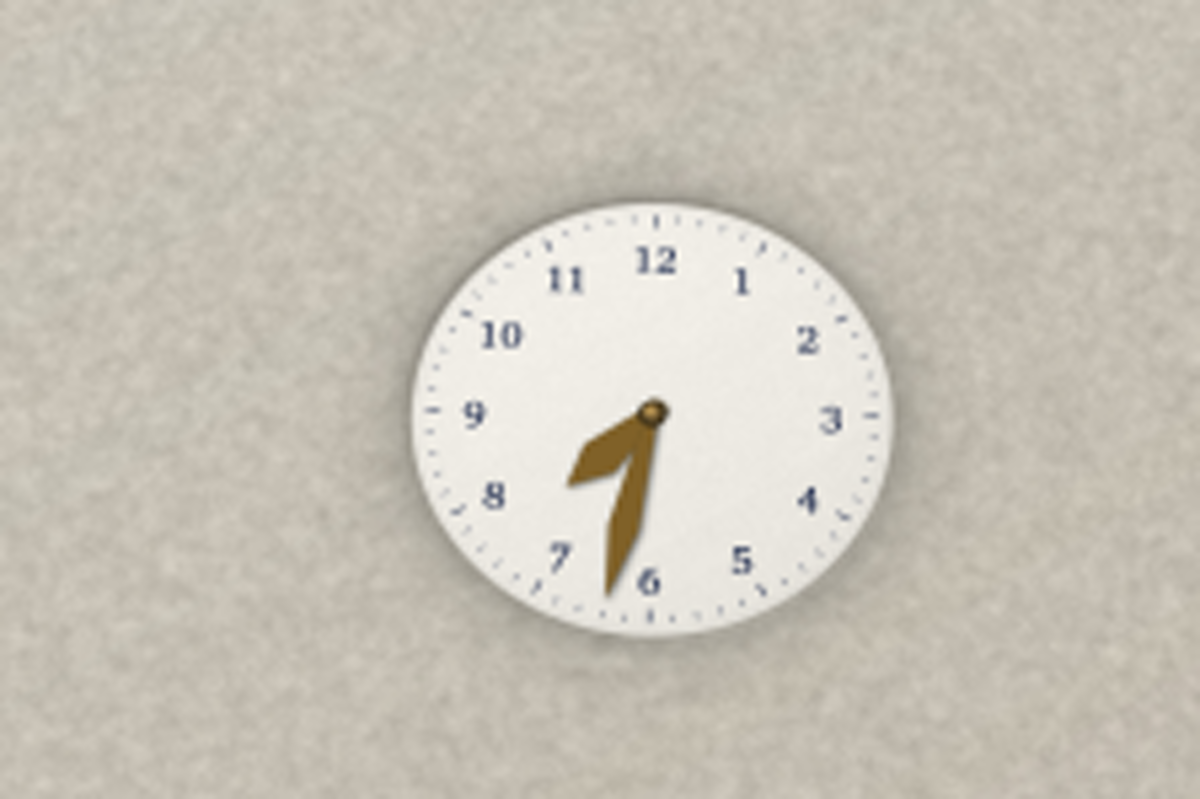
7:32
